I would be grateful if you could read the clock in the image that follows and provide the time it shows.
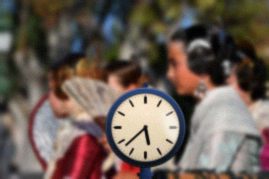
5:38
